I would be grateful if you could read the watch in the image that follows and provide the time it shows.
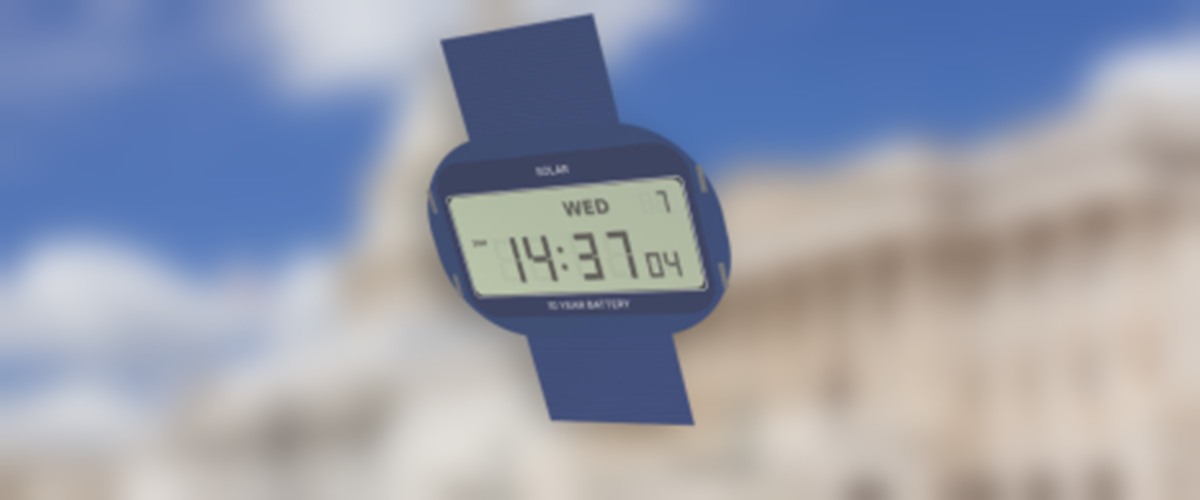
14:37:04
